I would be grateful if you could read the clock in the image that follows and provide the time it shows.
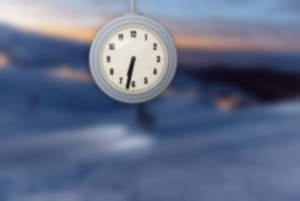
6:32
